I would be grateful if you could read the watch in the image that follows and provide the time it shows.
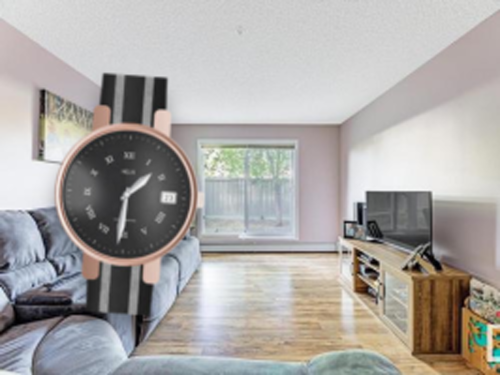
1:31
